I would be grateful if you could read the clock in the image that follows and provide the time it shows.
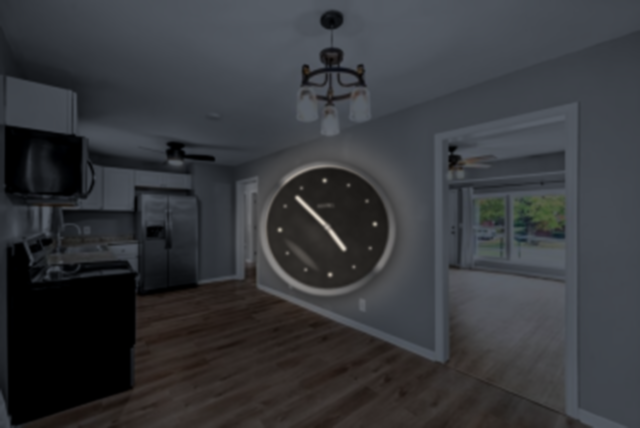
4:53
